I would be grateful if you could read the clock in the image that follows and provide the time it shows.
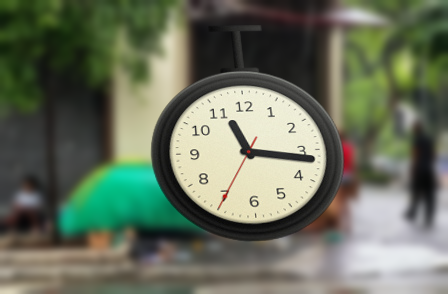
11:16:35
